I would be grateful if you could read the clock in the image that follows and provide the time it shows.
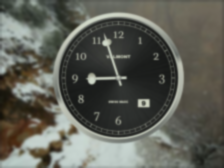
8:57
